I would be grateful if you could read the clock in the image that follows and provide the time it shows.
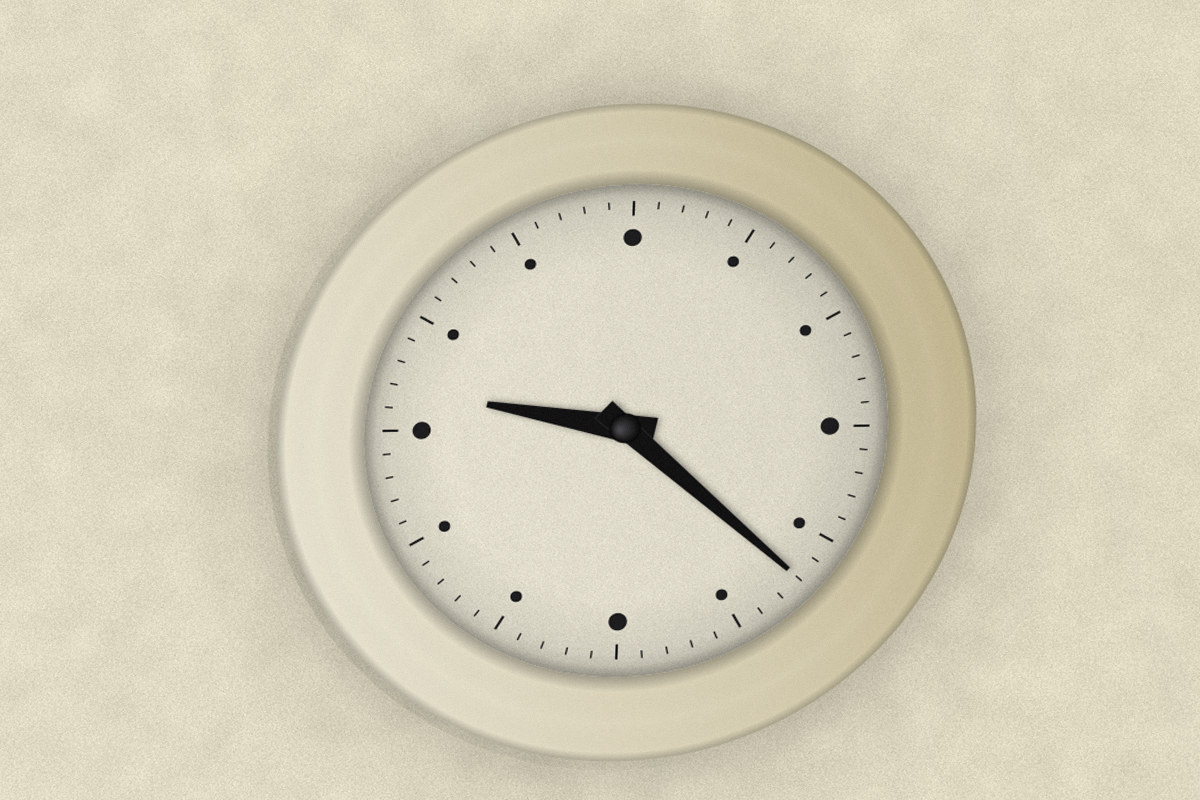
9:22
